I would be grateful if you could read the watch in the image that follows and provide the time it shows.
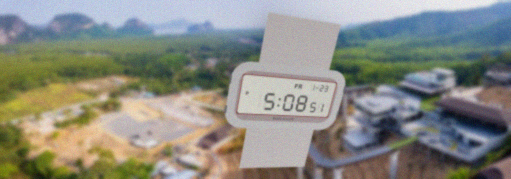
5:08:51
